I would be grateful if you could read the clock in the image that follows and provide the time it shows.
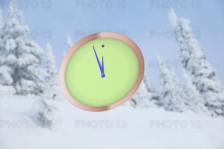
11:57
